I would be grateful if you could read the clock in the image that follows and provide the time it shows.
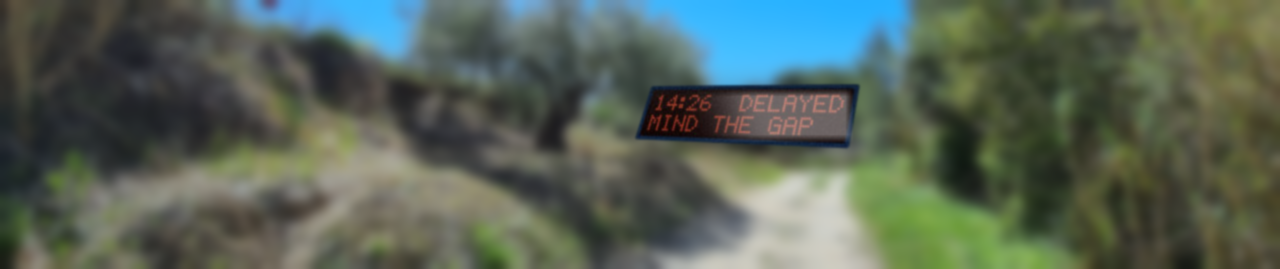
14:26
